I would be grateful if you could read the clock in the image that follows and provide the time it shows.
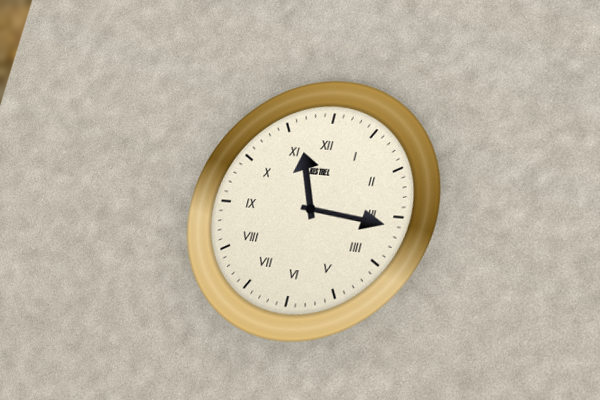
11:16
